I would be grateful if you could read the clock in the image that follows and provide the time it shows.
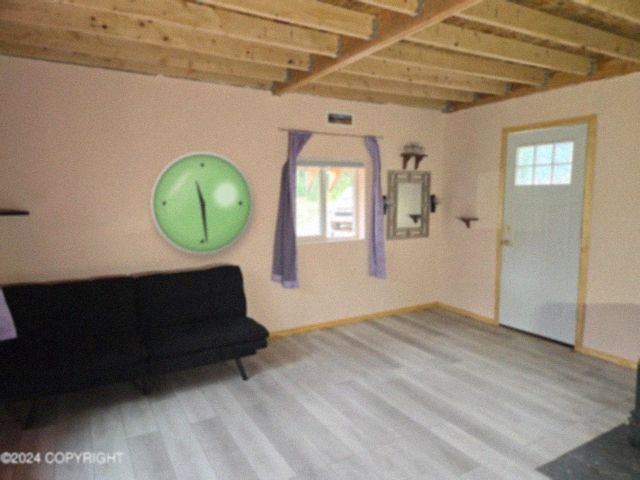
11:29
